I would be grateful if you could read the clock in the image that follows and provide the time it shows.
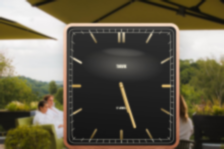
5:27
